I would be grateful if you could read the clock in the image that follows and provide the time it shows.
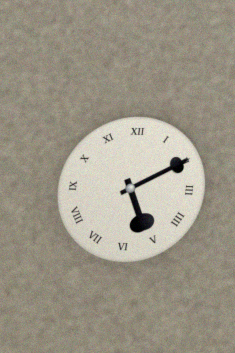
5:10
